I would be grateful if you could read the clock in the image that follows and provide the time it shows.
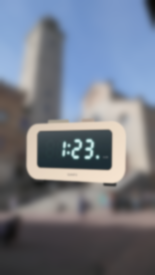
1:23
